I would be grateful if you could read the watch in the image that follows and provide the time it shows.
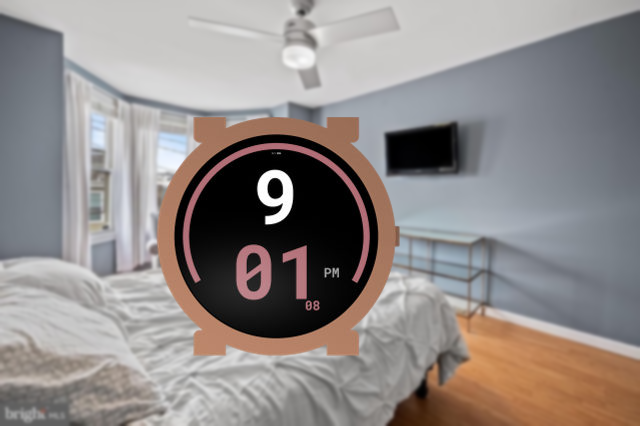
9:01:08
